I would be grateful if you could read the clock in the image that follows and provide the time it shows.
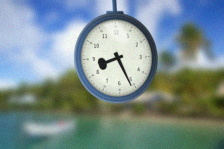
8:26
